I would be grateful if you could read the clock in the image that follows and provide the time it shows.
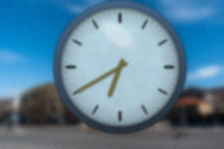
6:40
